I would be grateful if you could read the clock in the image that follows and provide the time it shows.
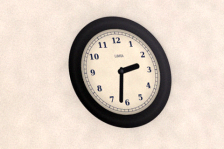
2:32
